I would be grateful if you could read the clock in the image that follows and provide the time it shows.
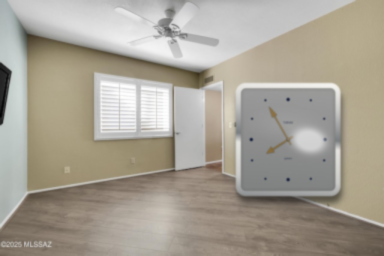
7:55
